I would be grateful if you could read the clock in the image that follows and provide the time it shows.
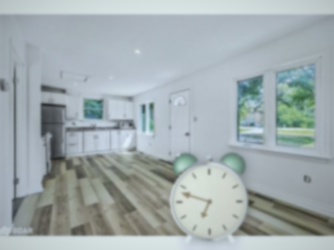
6:48
